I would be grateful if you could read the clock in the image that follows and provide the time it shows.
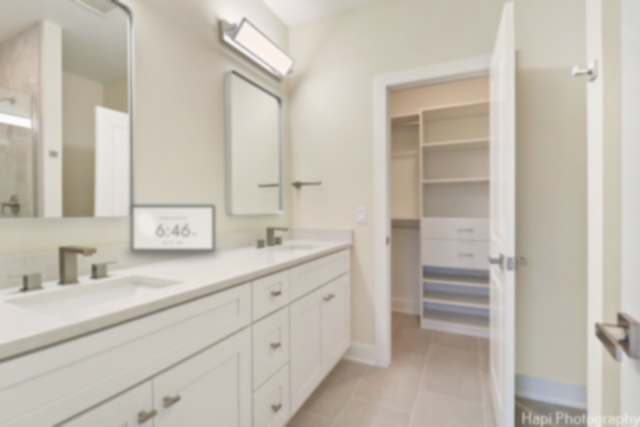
6:46
